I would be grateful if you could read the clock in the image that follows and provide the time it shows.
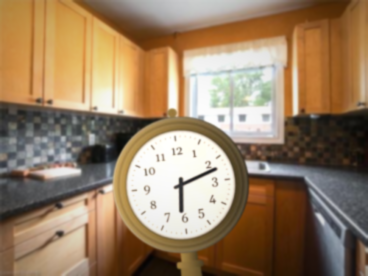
6:12
